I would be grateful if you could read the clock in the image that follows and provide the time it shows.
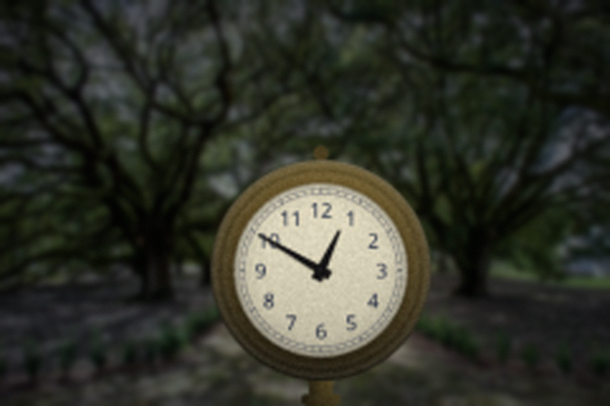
12:50
